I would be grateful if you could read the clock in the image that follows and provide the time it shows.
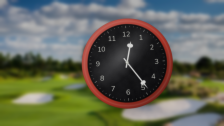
12:24
